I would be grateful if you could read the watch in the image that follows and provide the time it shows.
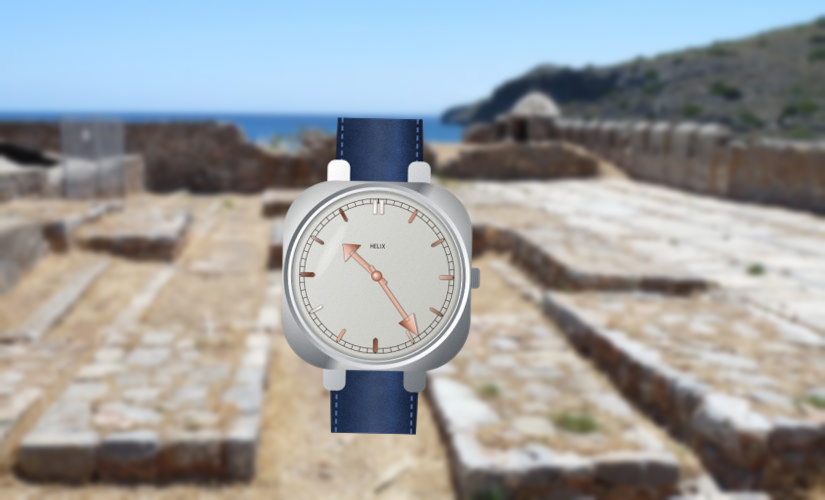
10:24
